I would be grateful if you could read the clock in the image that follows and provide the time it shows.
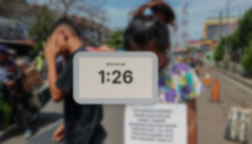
1:26
